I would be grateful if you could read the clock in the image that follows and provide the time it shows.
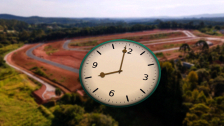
7:59
